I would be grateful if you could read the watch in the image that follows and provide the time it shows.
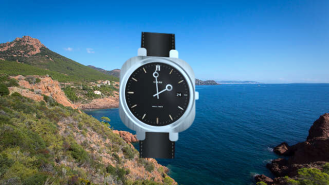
1:59
